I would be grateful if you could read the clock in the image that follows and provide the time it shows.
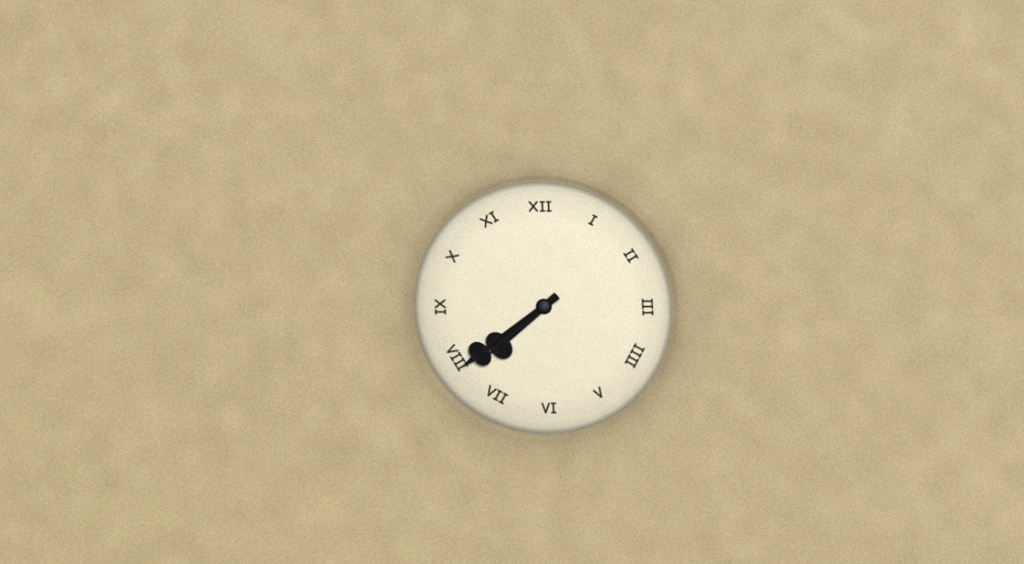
7:39
